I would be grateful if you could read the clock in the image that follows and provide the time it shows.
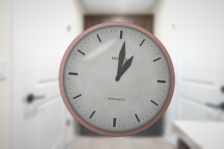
1:01
